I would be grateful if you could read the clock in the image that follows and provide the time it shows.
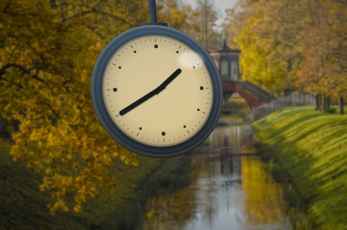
1:40
